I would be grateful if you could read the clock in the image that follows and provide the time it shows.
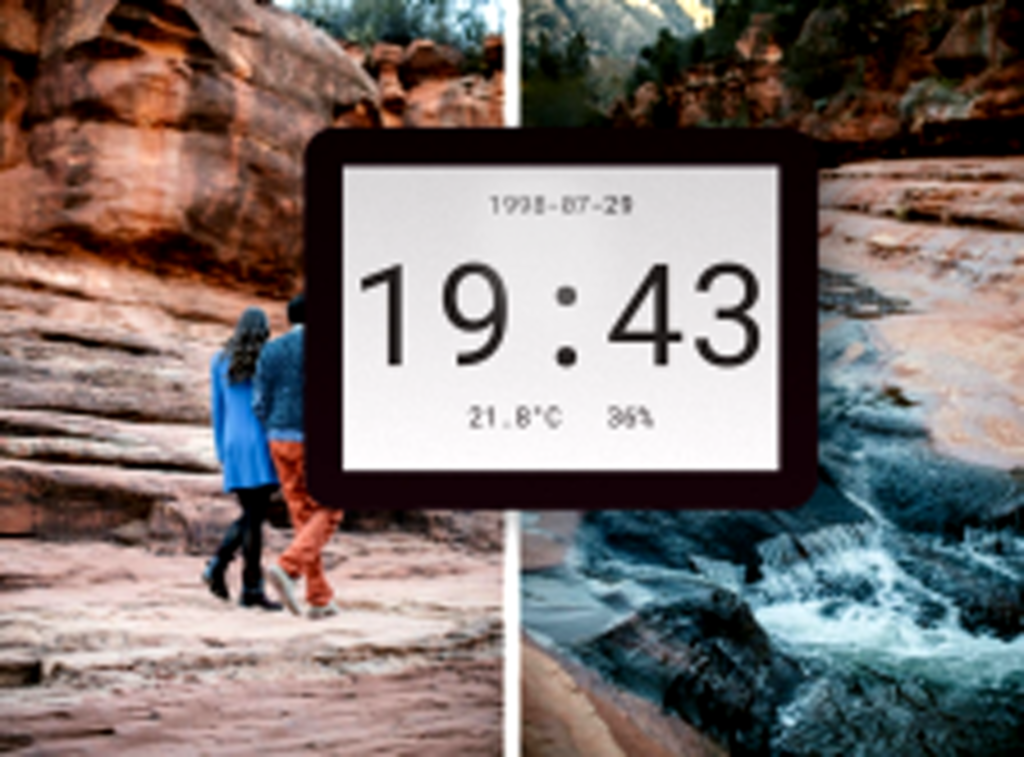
19:43
